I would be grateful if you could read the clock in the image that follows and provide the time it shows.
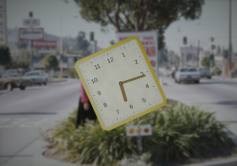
6:16
